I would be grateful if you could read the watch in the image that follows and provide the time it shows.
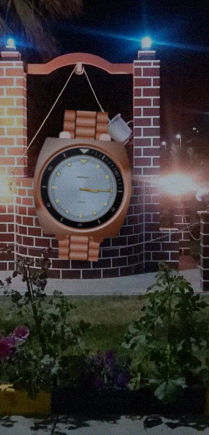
3:15
